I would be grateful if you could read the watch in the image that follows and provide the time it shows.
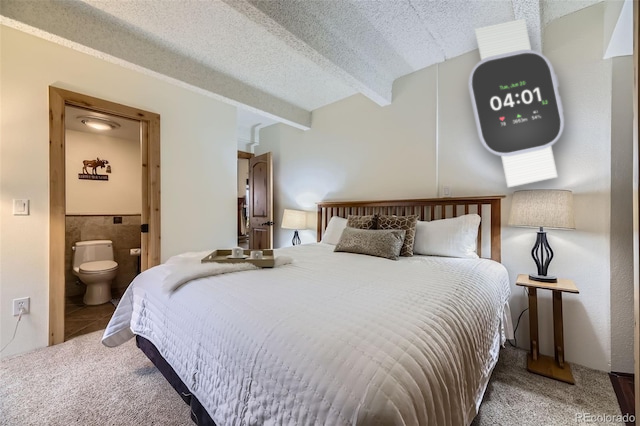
4:01
